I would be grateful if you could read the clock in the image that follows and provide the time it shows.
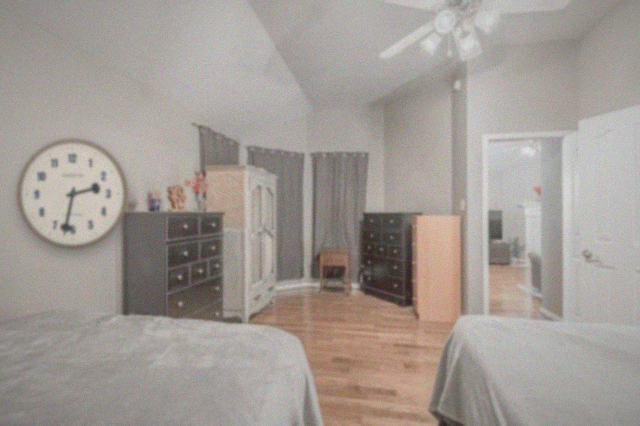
2:32
